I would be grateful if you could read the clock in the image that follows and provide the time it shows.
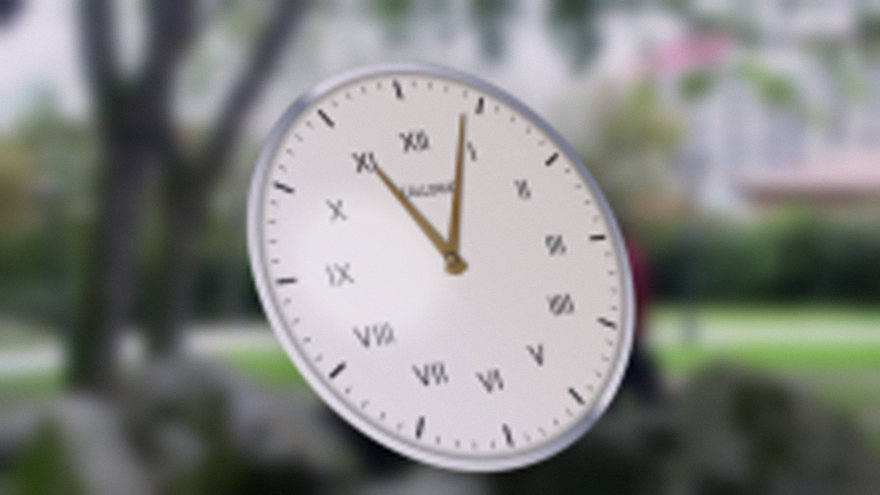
11:04
